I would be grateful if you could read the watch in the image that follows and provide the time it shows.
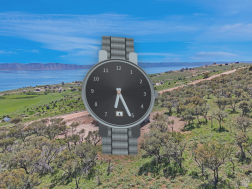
6:26
